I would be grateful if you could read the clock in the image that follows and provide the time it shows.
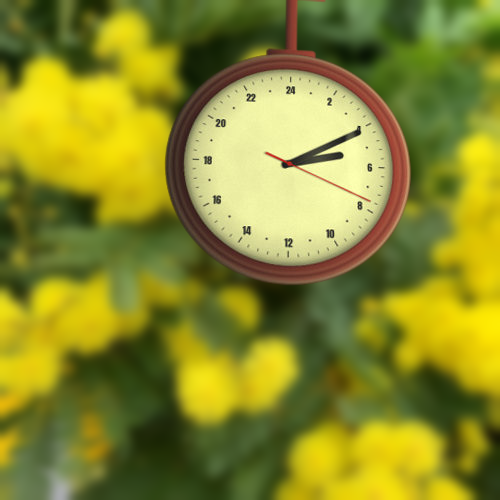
5:10:19
